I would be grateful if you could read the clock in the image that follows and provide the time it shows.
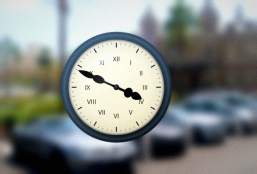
3:49
